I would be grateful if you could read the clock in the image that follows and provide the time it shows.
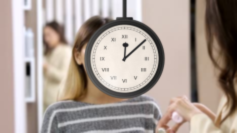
12:08
